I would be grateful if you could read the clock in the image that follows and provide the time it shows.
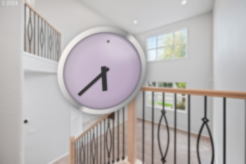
5:37
